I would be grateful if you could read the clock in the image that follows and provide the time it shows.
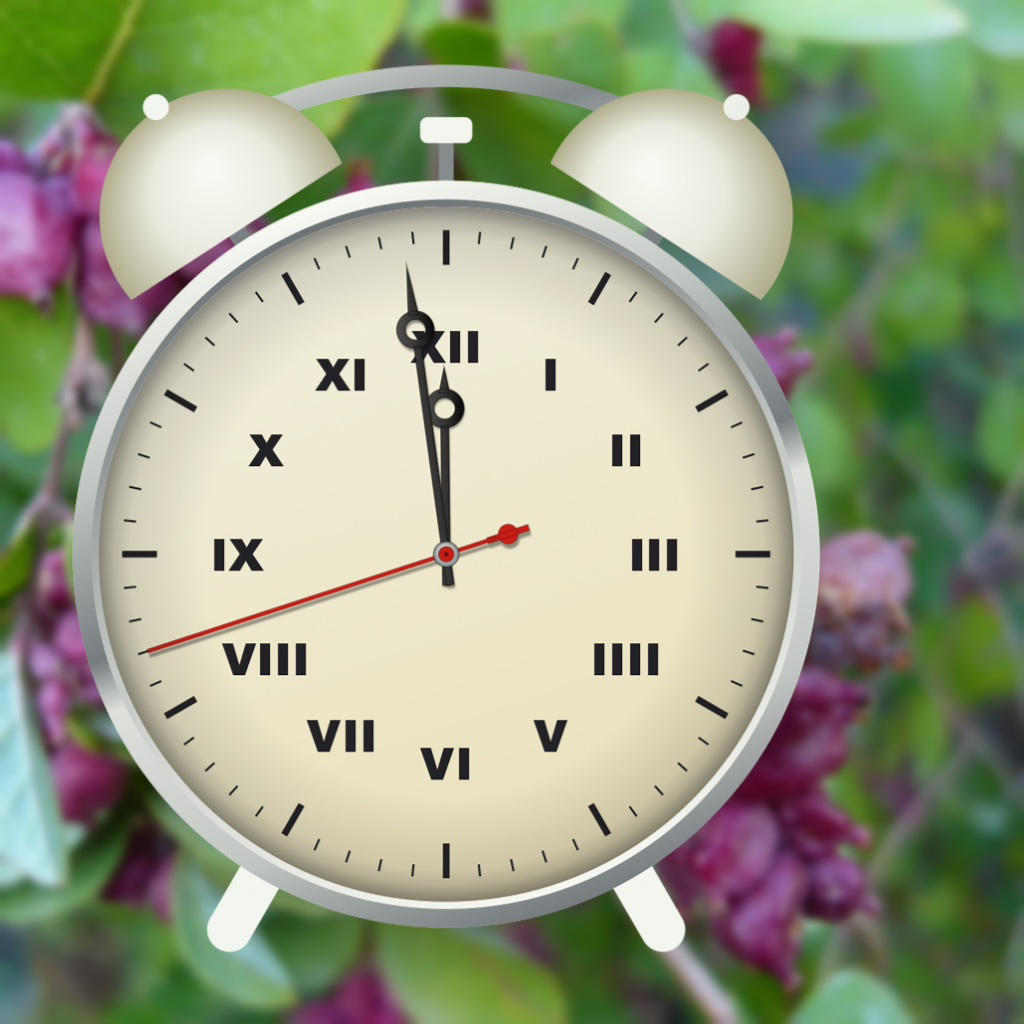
11:58:42
